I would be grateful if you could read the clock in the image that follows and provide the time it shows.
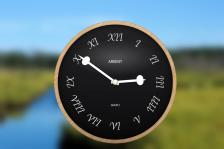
2:51
